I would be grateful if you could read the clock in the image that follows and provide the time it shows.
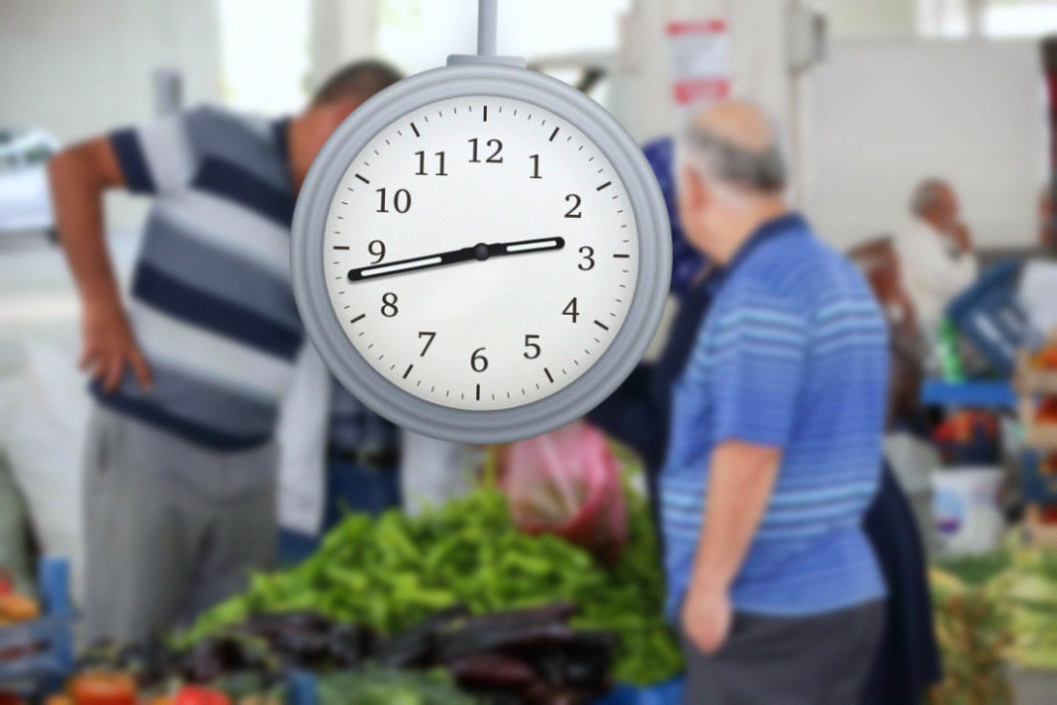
2:43
